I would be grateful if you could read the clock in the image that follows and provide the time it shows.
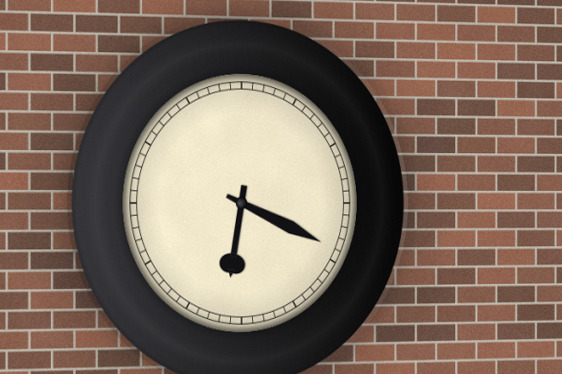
6:19
